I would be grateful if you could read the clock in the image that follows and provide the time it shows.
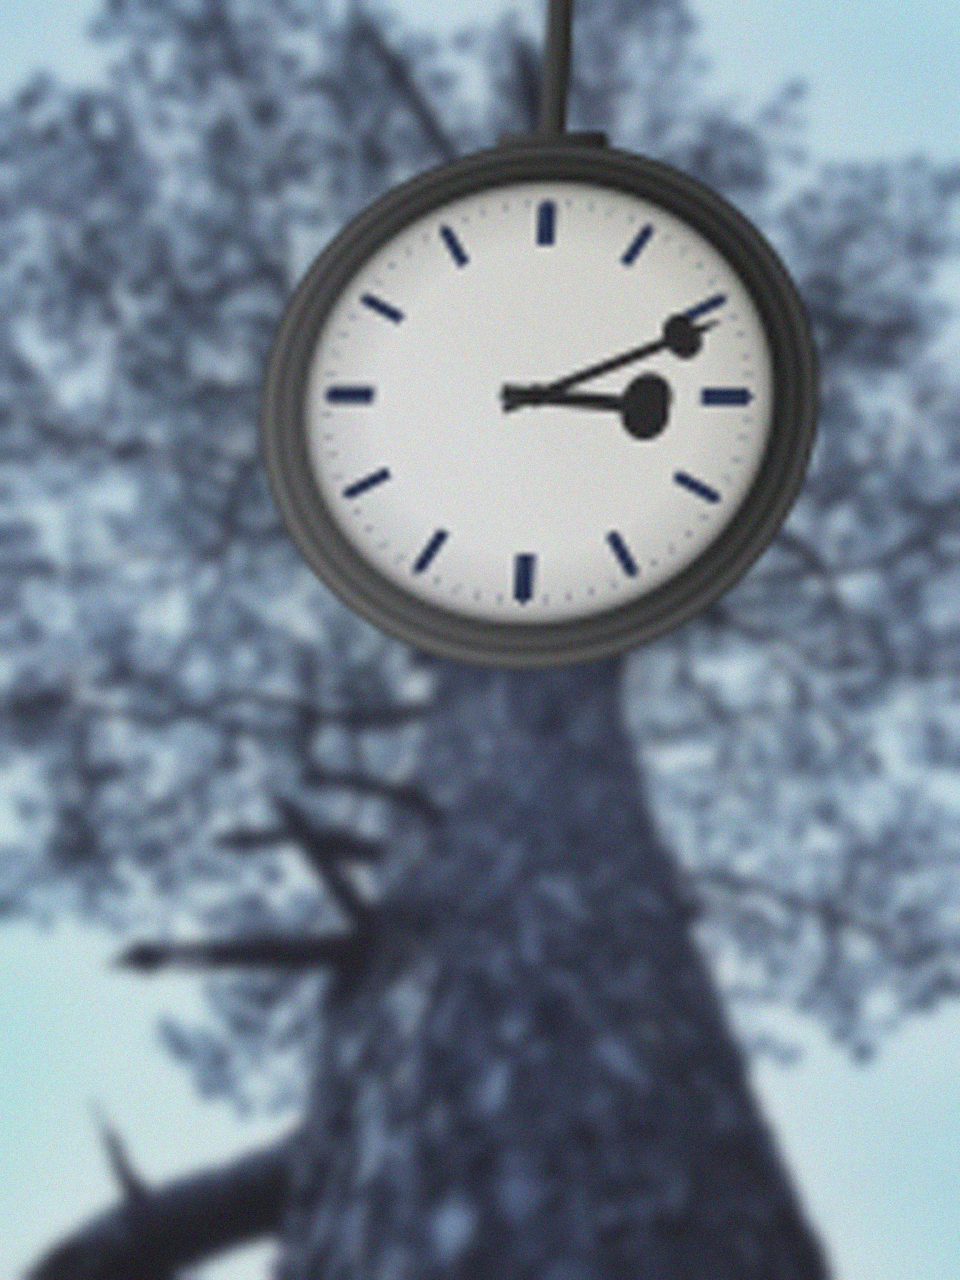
3:11
